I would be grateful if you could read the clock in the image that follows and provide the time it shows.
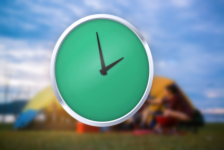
1:58
